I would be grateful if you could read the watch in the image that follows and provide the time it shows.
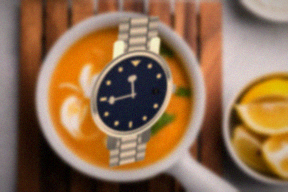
11:44
